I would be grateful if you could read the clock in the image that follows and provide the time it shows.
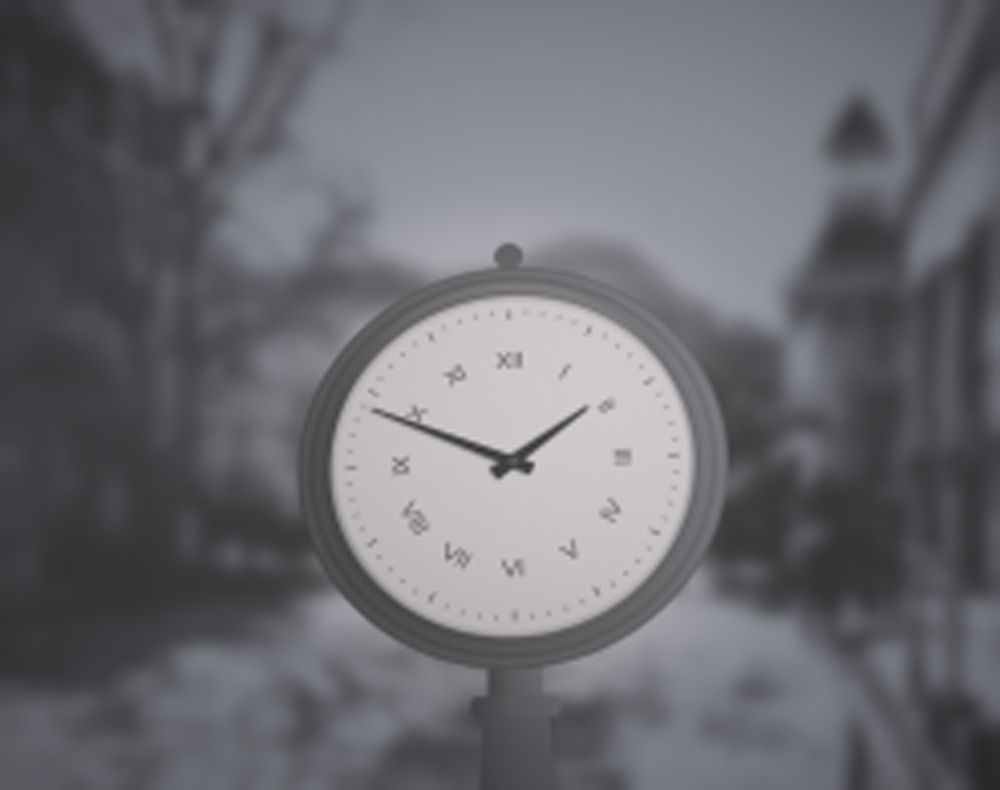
1:49
